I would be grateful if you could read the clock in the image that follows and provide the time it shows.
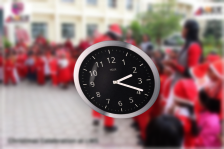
2:19
